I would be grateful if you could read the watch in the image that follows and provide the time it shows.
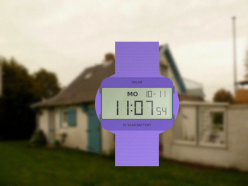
11:07:54
